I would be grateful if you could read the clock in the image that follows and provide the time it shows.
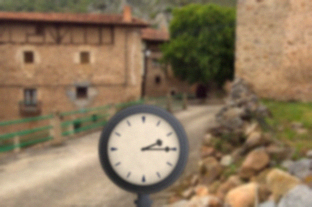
2:15
